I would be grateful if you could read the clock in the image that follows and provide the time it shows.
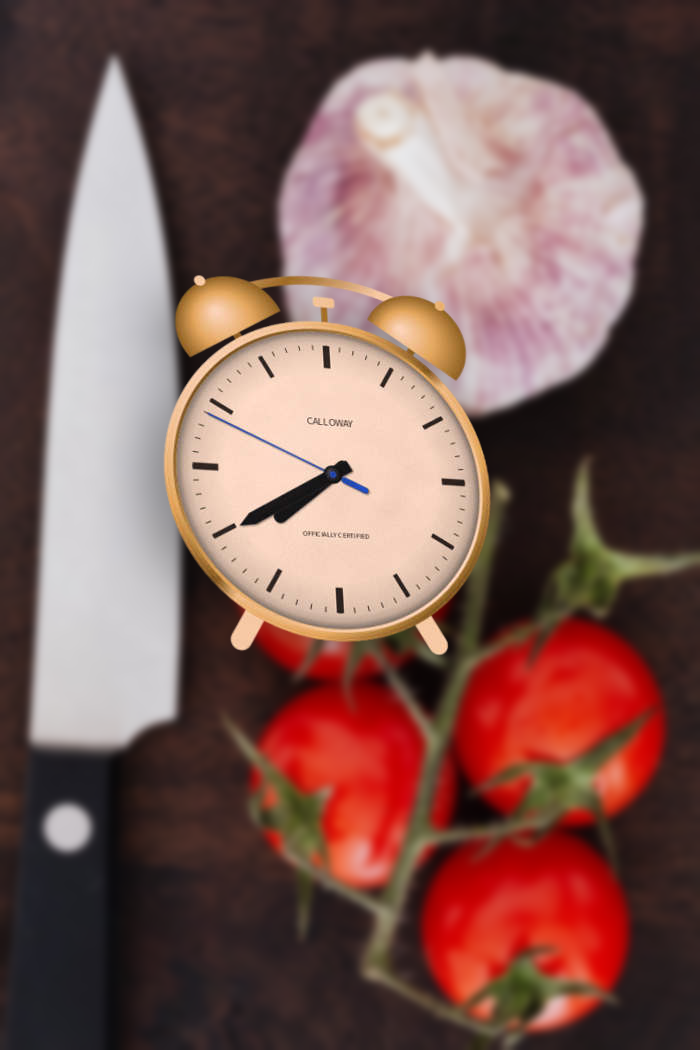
7:39:49
